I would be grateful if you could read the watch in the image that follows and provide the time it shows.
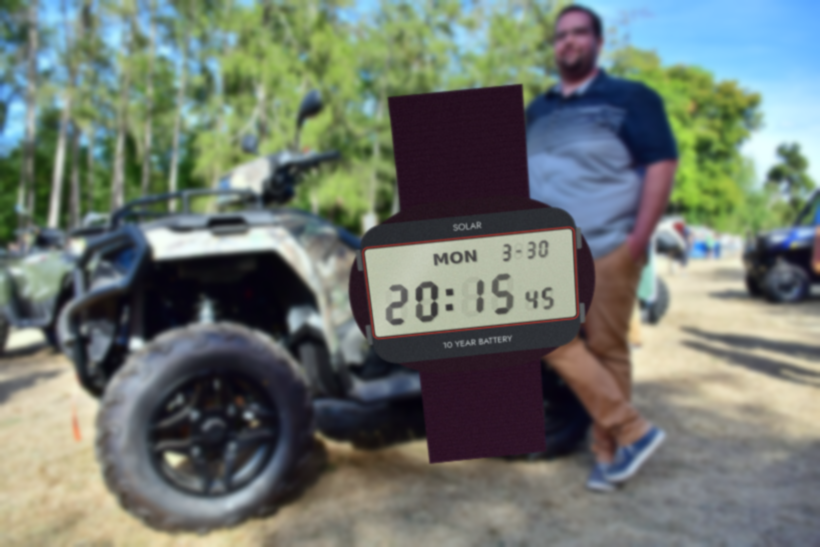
20:15:45
